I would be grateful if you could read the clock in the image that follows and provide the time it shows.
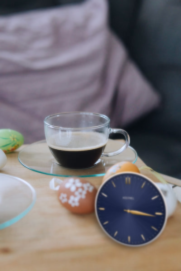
3:16
